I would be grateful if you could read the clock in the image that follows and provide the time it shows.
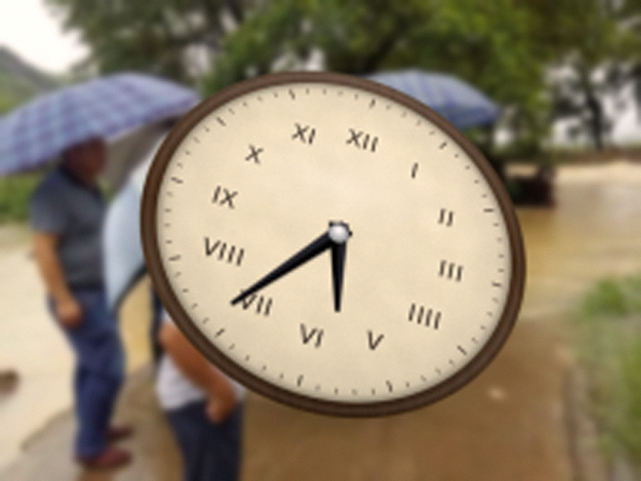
5:36
